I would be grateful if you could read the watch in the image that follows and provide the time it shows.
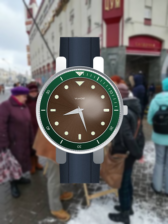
8:27
